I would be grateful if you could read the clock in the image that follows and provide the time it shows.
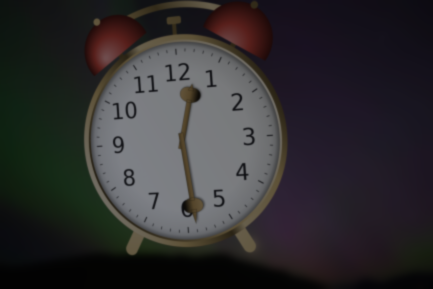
12:29
